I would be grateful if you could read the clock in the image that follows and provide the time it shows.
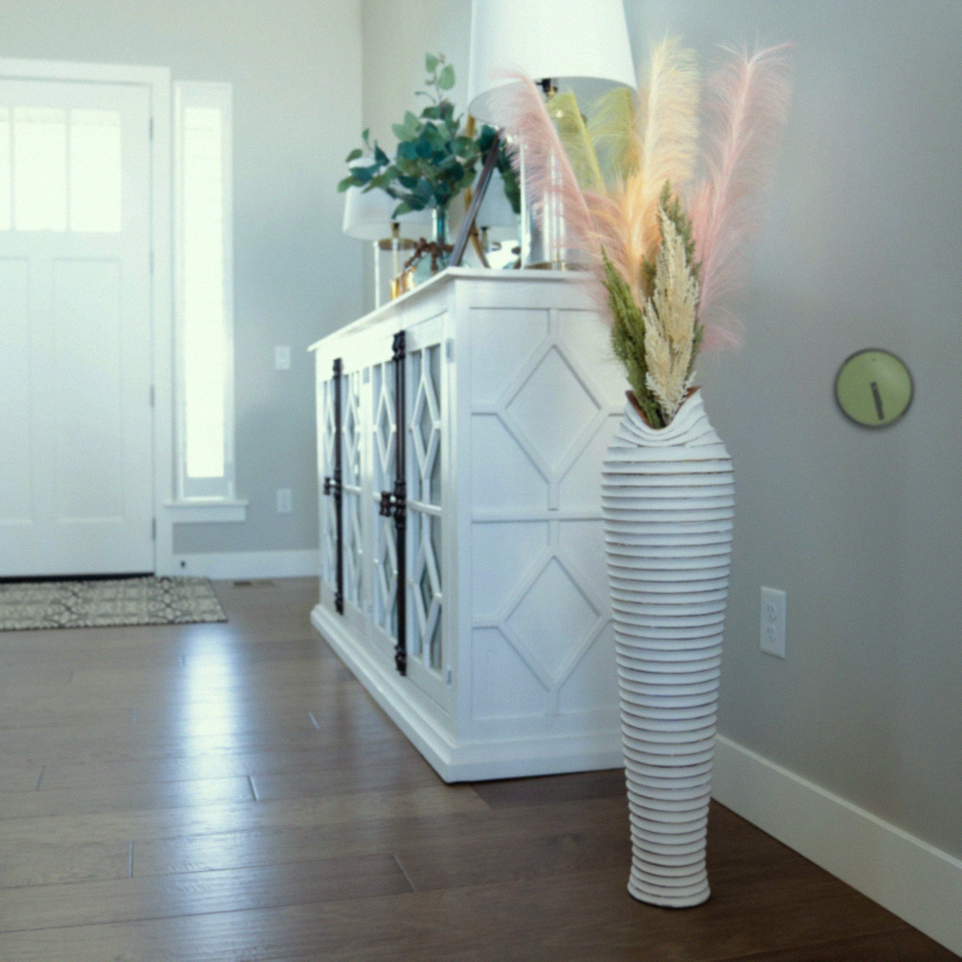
5:28
